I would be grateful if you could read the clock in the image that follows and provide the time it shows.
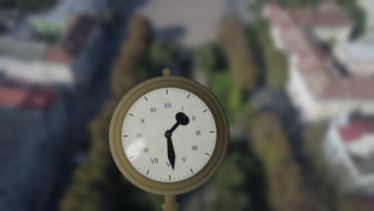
1:29
